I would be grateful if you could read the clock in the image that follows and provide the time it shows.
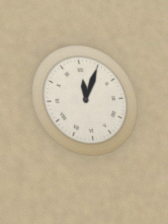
12:05
